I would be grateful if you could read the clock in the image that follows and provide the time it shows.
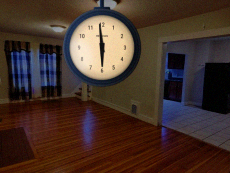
5:59
